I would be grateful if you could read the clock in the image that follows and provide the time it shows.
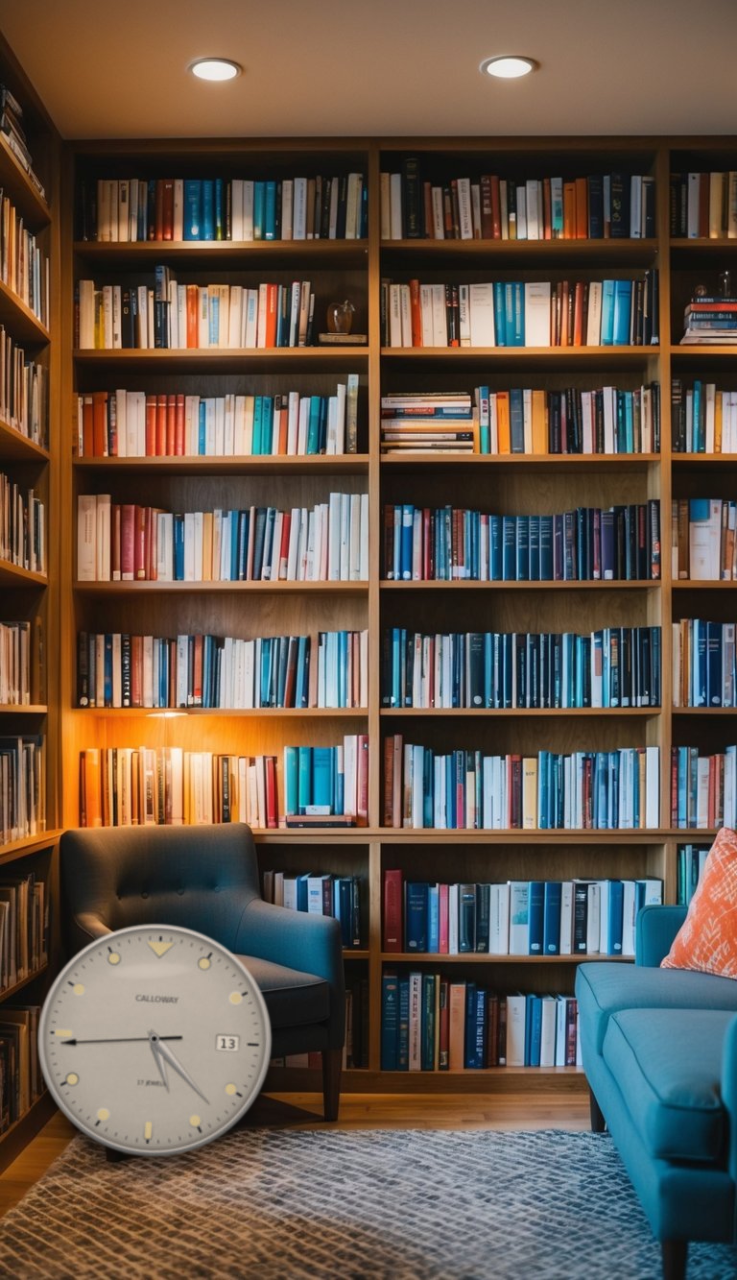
5:22:44
